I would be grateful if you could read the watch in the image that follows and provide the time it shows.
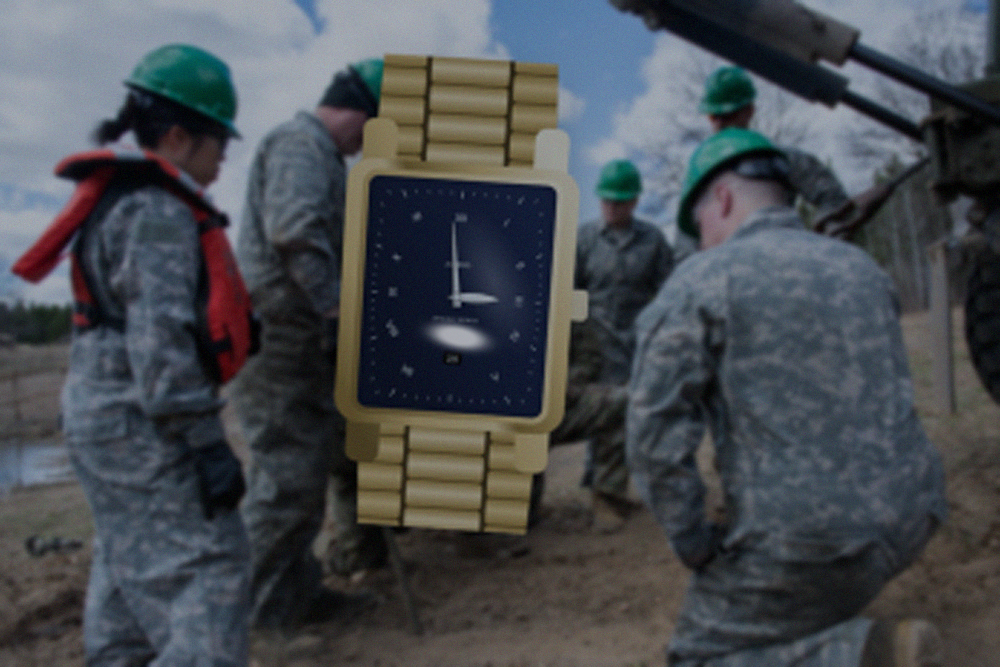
2:59
